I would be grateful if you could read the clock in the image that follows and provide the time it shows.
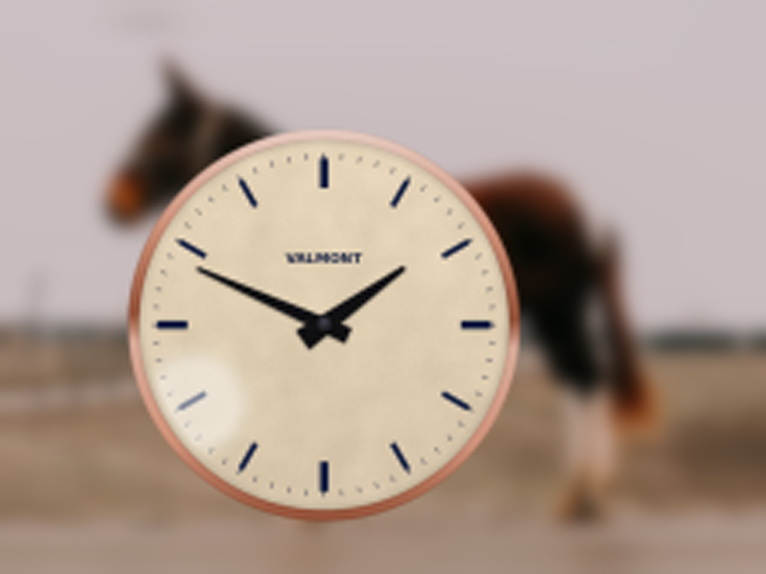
1:49
